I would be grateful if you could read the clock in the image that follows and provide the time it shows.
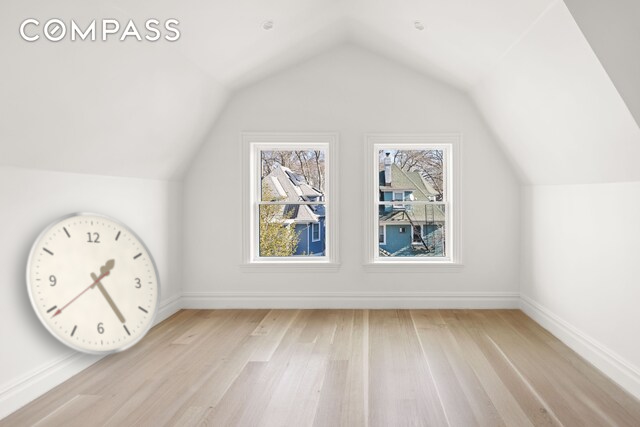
1:24:39
